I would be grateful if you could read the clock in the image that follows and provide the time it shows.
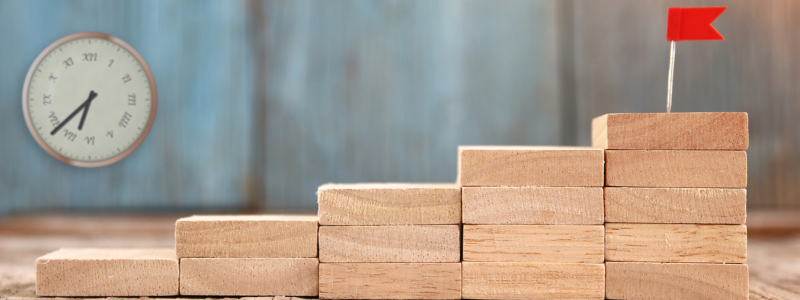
6:38
